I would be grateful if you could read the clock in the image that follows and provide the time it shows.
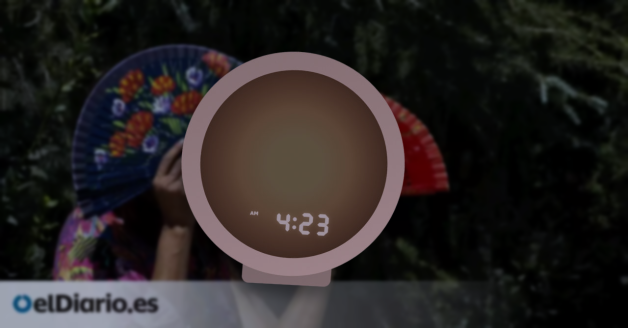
4:23
